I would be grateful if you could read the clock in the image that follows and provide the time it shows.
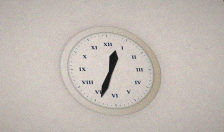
12:34
